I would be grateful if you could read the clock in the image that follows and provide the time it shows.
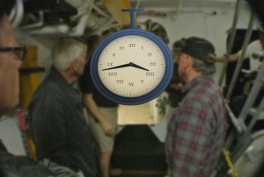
3:43
